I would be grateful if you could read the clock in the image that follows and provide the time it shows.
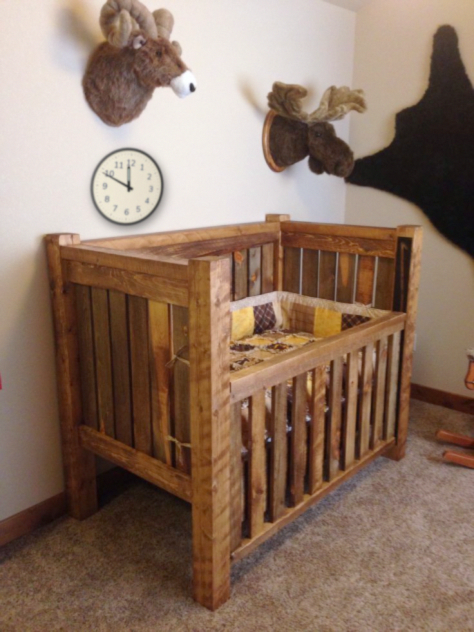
11:49
